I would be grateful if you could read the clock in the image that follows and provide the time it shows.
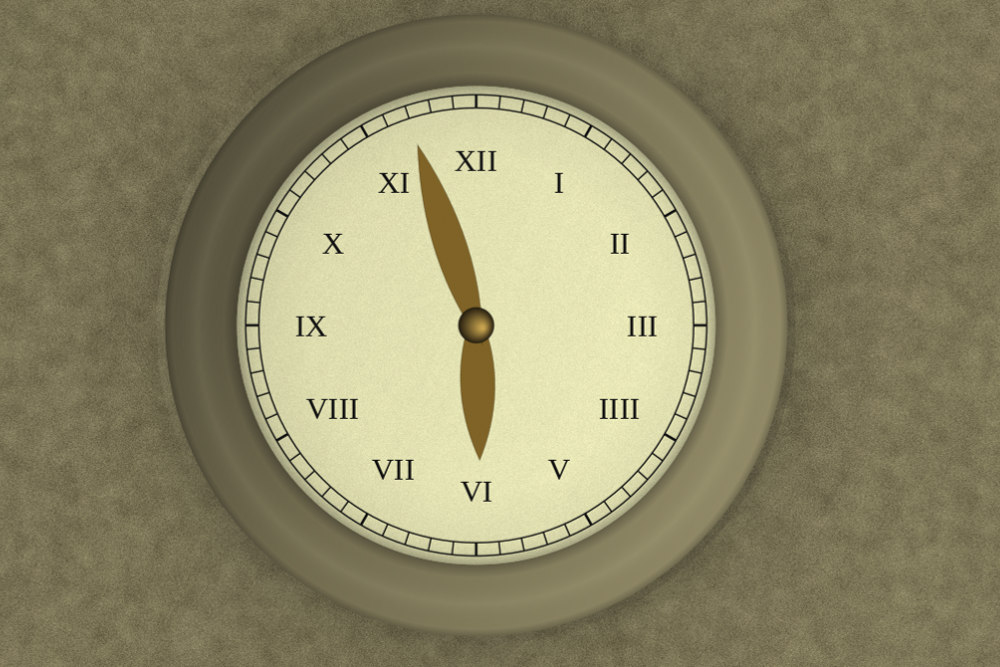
5:57
